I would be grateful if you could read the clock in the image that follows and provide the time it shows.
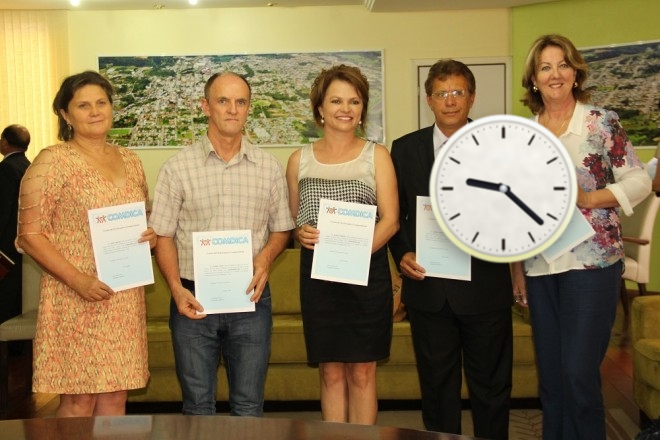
9:22
